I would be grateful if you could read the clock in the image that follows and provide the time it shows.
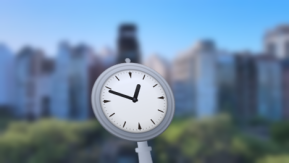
12:49
